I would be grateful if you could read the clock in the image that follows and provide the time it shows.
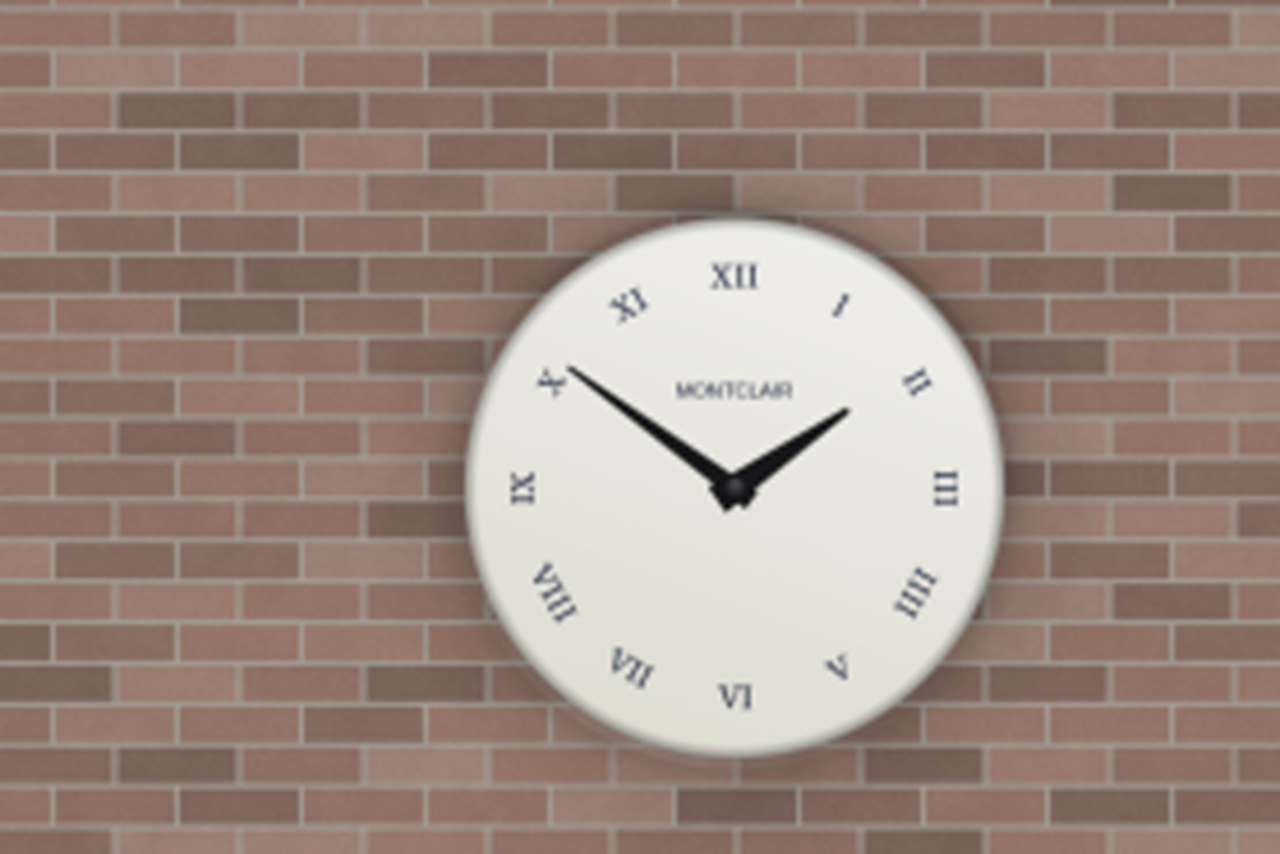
1:51
